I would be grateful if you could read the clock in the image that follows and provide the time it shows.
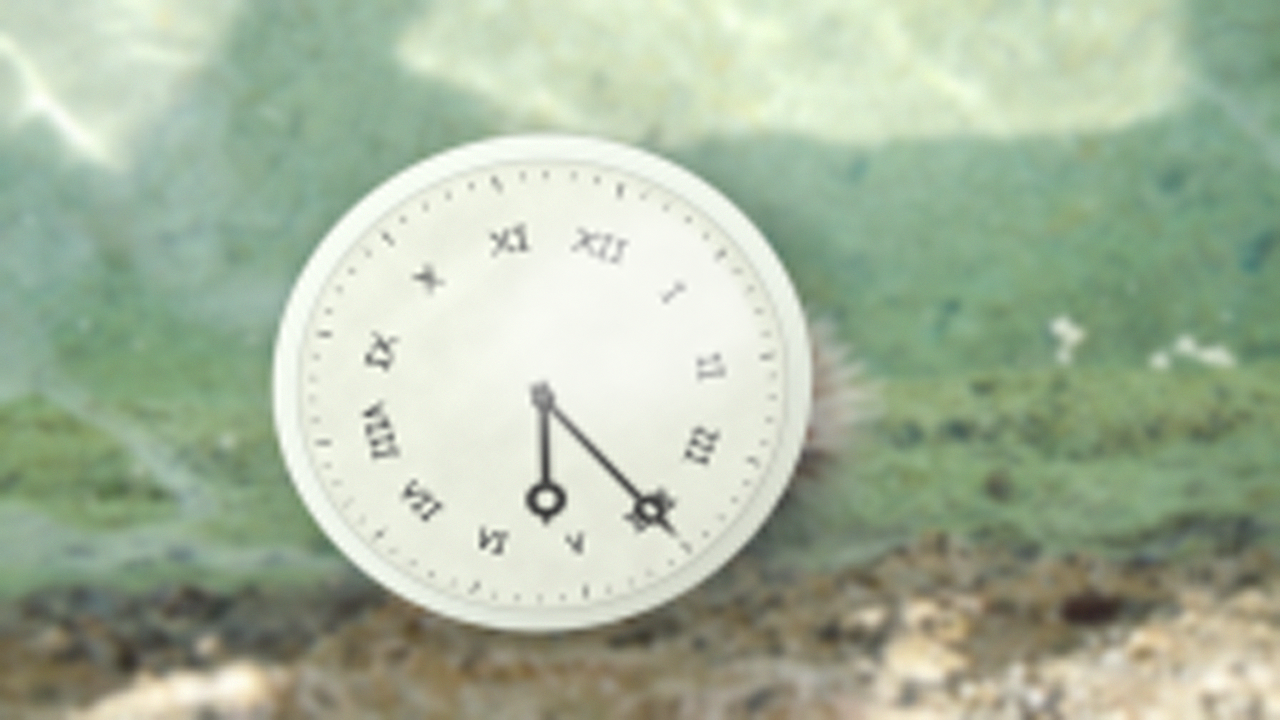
5:20
